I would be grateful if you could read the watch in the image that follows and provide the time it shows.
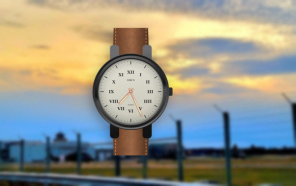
7:26
